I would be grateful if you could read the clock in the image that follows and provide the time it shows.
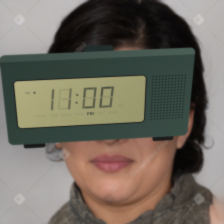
11:00
